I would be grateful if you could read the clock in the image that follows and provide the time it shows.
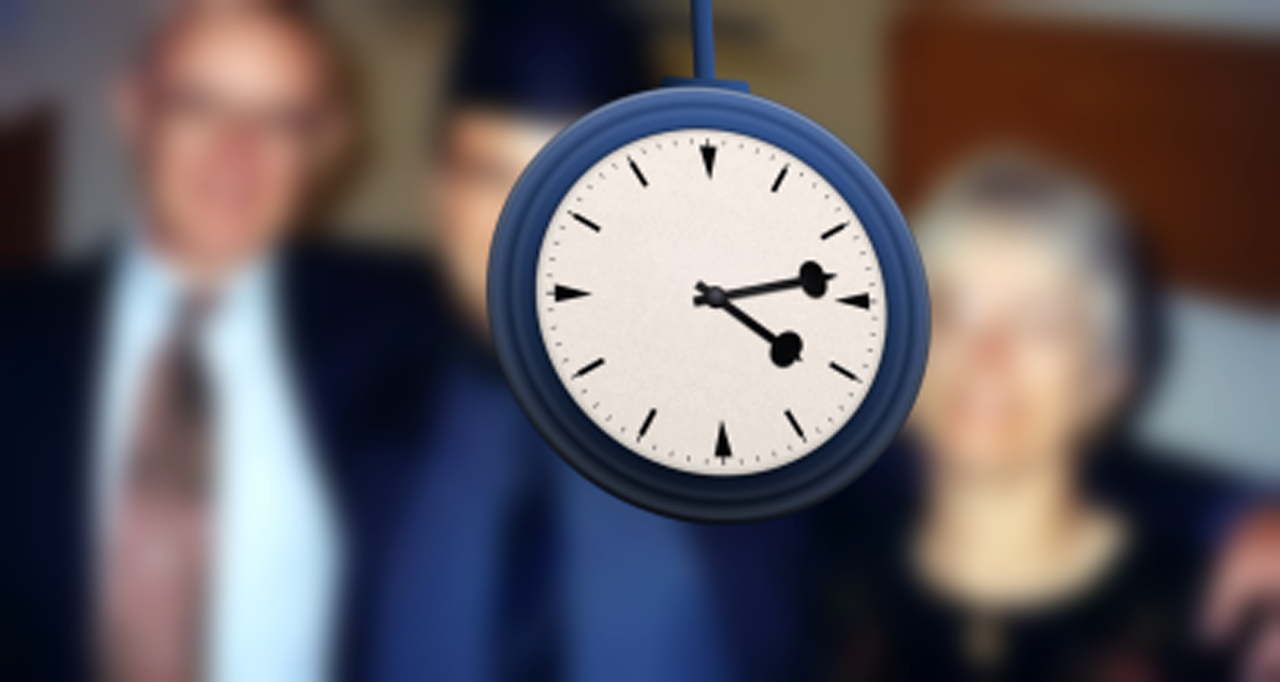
4:13
